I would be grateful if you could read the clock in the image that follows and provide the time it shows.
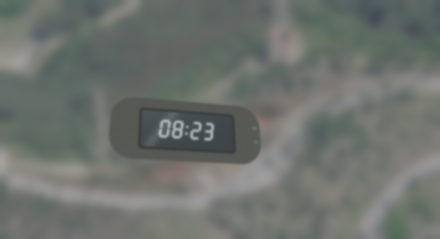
8:23
